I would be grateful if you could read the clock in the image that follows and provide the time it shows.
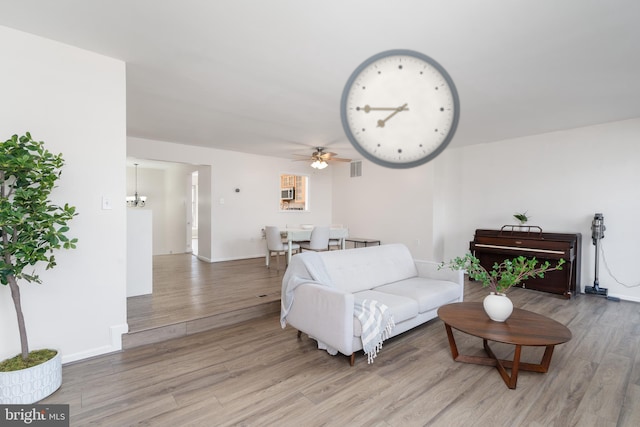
7:45
